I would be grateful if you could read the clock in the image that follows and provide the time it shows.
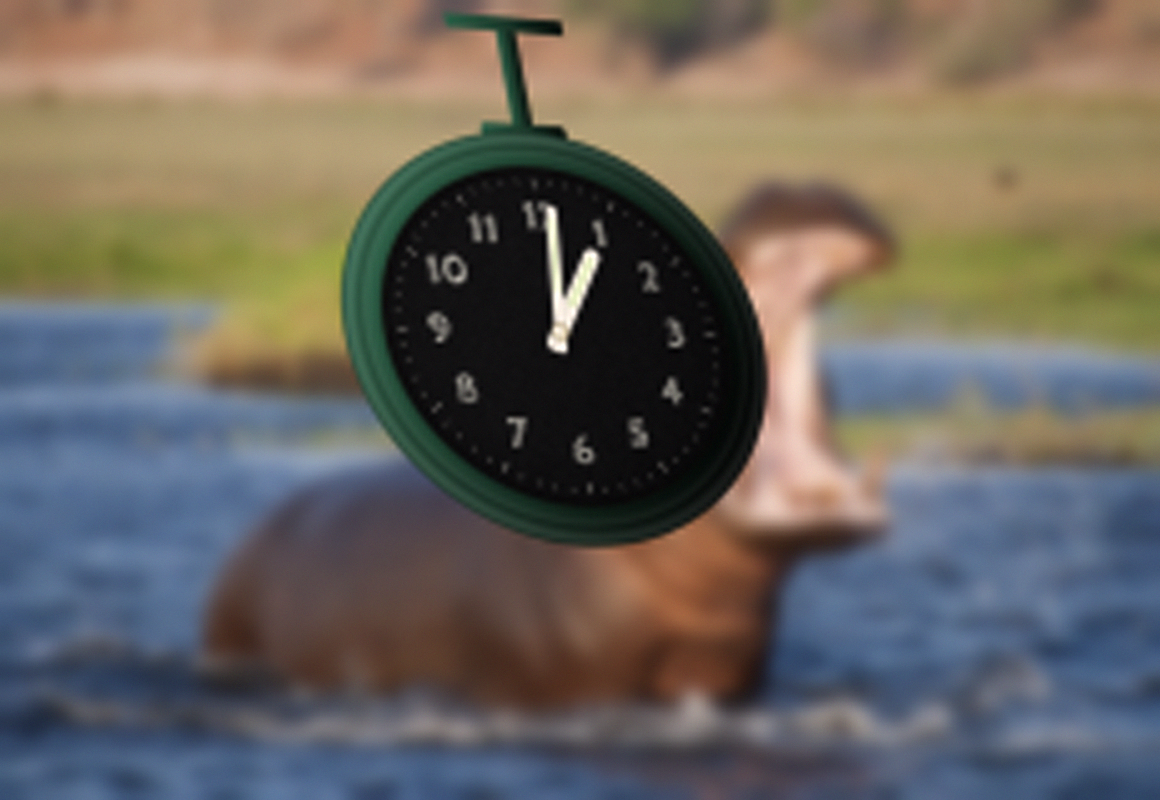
1:01
